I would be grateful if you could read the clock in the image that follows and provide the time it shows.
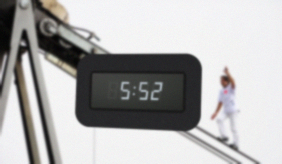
5:52
